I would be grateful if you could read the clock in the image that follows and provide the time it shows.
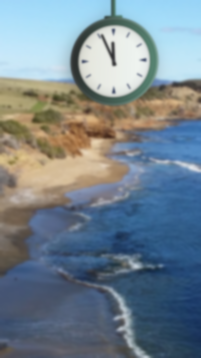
11:56
